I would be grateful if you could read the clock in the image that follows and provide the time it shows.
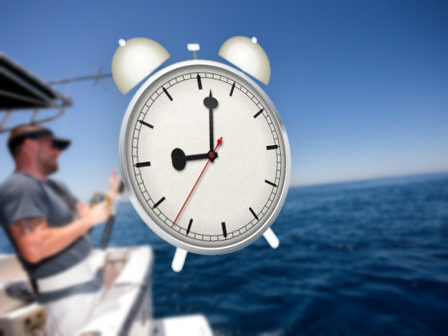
9:01:37
